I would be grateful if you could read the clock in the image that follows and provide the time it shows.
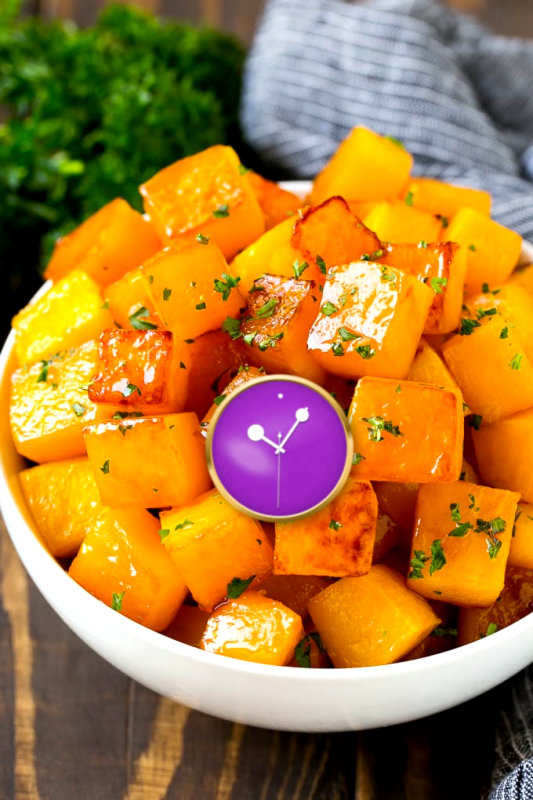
10:05:30
